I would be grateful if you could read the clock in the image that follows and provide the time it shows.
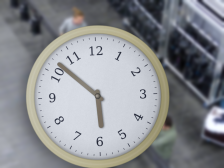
5:52
